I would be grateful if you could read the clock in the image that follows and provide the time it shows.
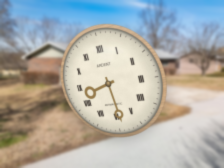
8:29
